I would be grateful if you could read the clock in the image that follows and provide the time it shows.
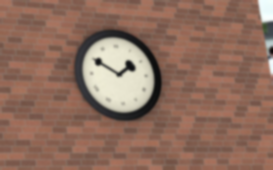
1:50
